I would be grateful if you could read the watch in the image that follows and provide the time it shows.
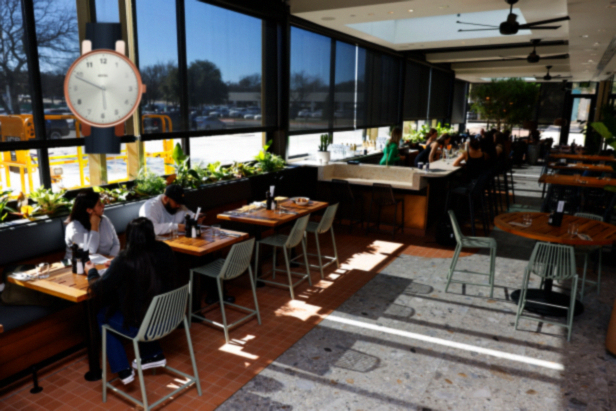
5:49
